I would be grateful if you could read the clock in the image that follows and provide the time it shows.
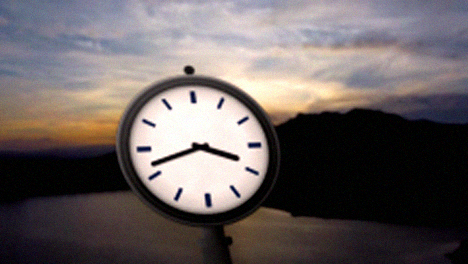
3:42
